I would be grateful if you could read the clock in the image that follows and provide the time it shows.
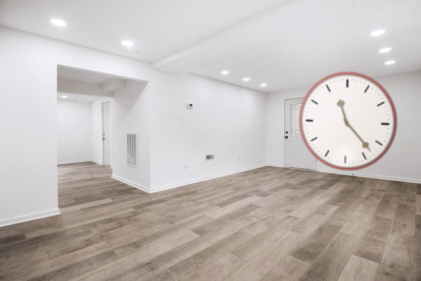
11:23
